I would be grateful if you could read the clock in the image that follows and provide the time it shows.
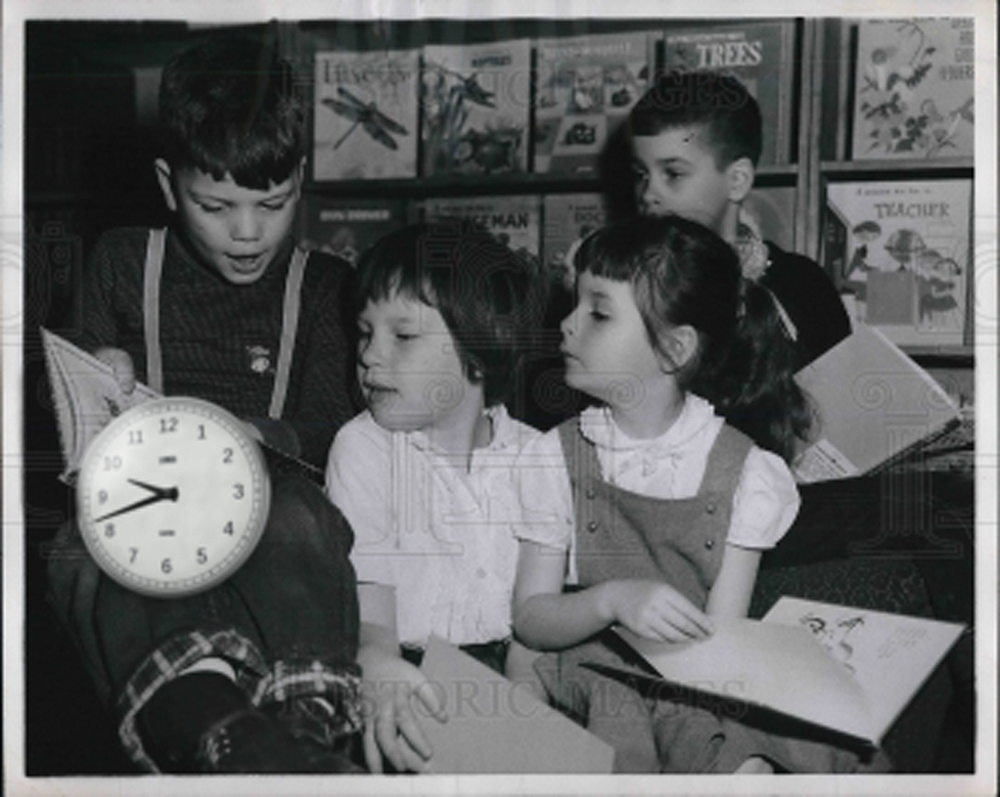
9:42
